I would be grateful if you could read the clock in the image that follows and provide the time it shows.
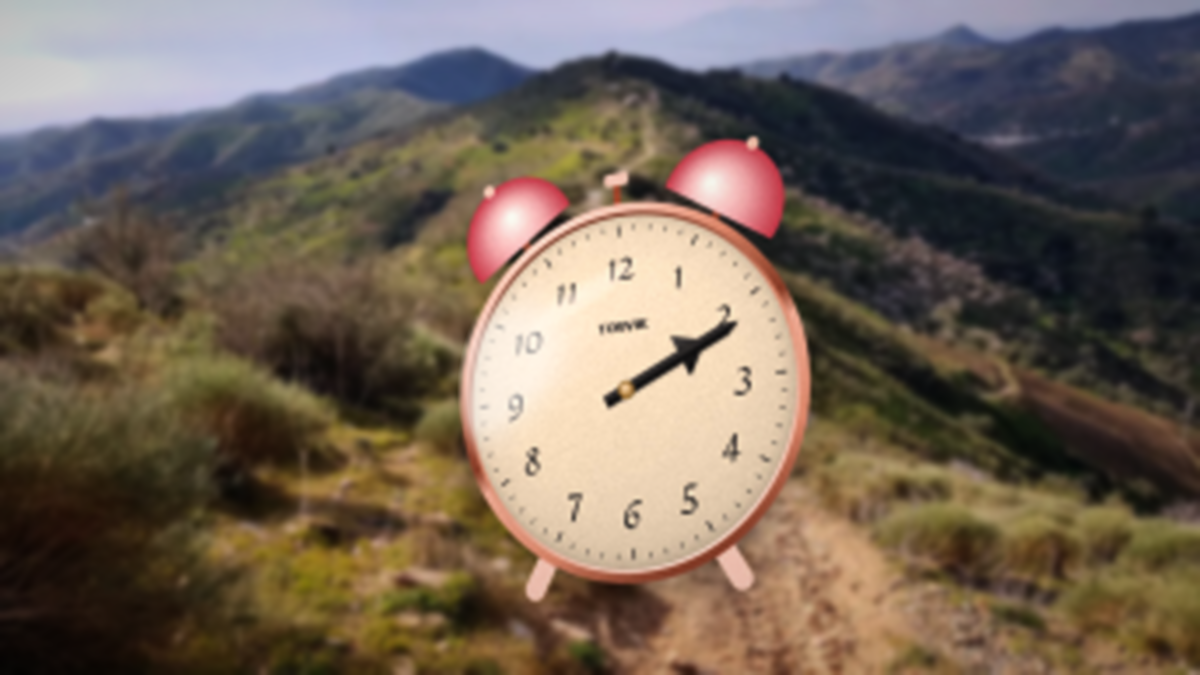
2:11
